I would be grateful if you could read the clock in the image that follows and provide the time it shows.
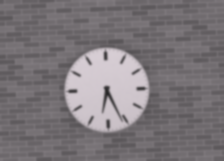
6:26
